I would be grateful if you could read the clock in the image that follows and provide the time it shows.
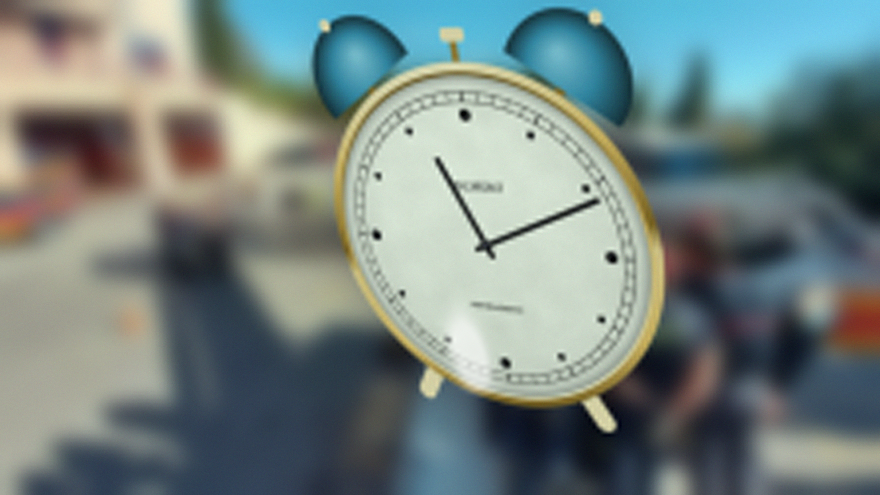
11:11
